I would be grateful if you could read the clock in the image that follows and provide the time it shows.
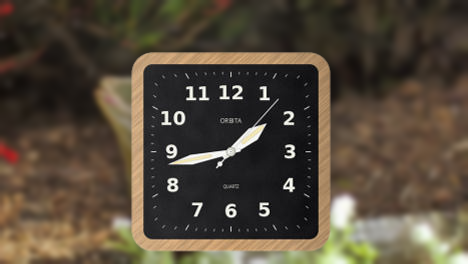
1:43:07
